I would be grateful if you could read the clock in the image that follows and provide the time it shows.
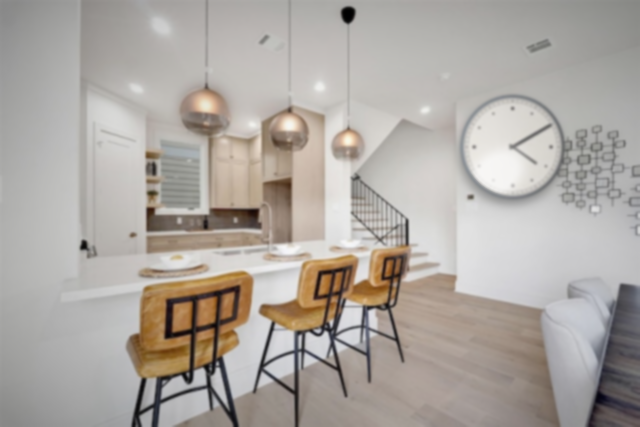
4:10
